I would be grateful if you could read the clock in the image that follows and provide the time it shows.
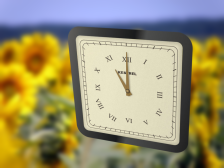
11:00
